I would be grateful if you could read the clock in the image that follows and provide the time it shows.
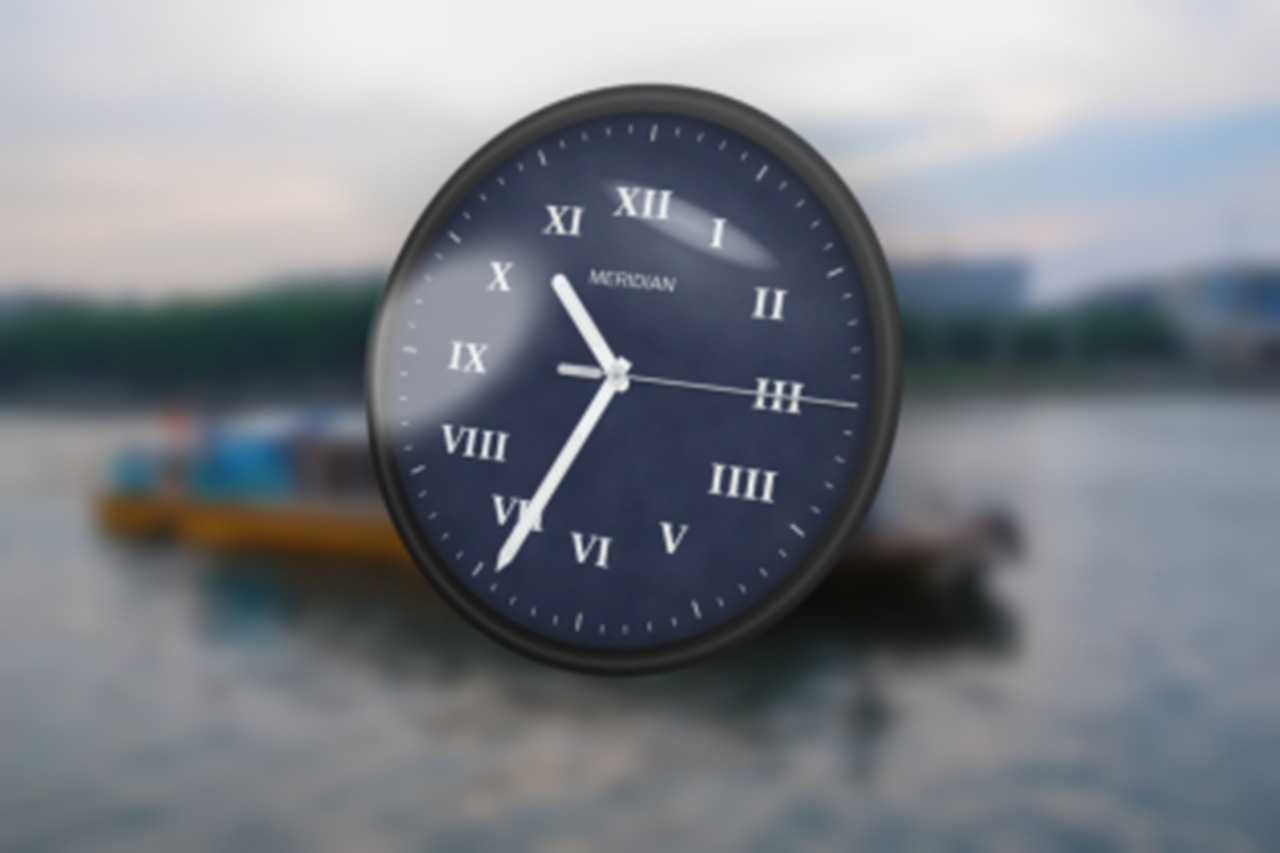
10:34:15
